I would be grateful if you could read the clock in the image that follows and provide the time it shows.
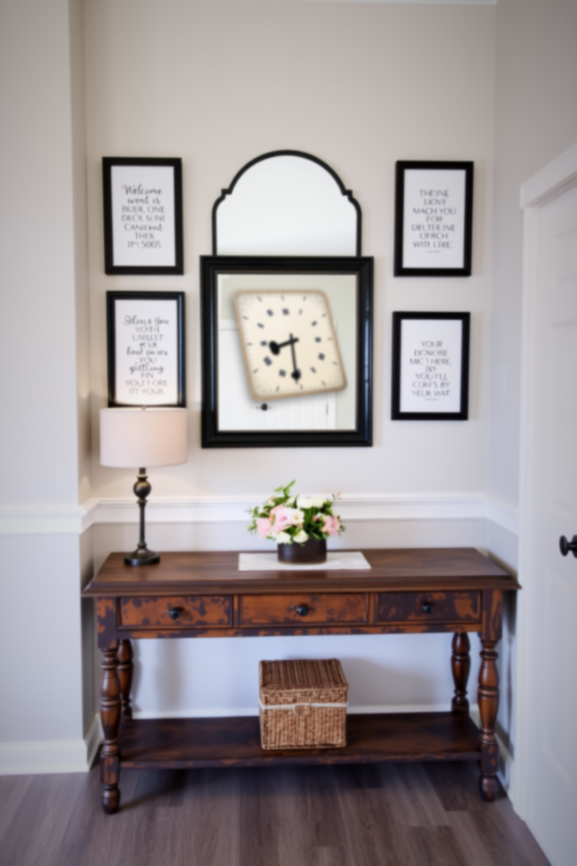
8:31
